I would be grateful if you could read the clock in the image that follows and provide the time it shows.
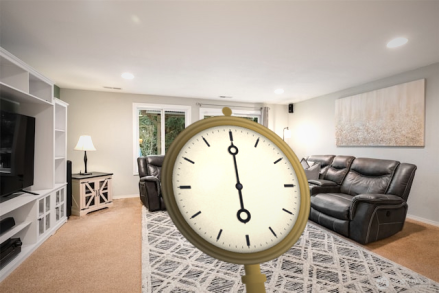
6:00
